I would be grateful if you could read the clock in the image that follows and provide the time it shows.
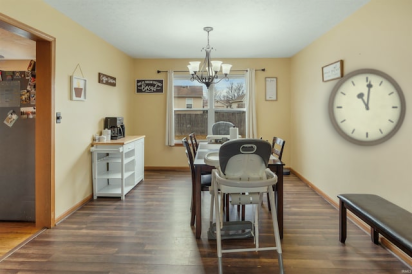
11:01
